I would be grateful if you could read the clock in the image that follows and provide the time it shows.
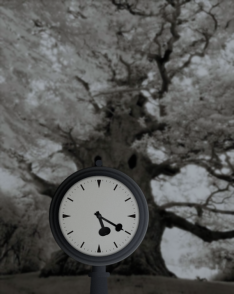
5:20
